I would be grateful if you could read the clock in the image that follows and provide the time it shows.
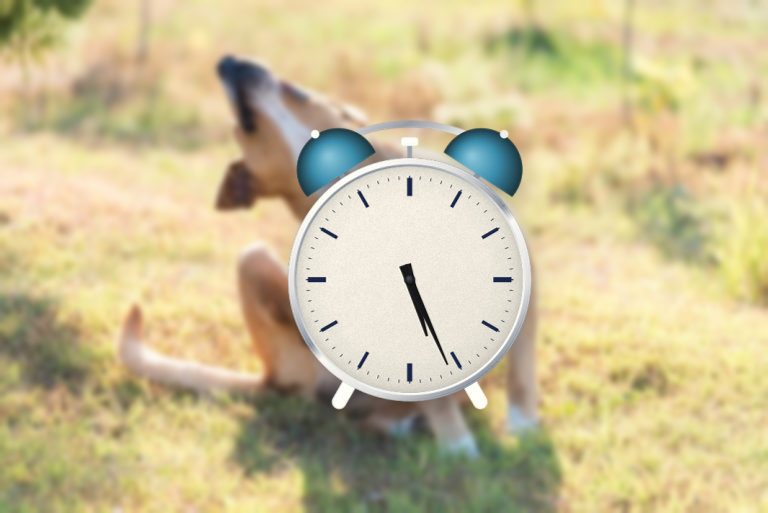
5:26
